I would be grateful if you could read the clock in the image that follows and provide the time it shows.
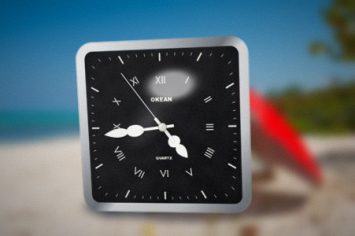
4:43:54
